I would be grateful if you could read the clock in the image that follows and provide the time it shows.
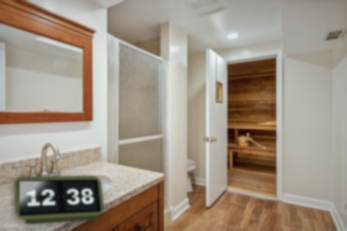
12:38
